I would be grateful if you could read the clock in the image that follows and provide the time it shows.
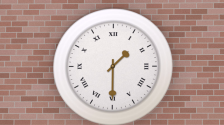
1:30
